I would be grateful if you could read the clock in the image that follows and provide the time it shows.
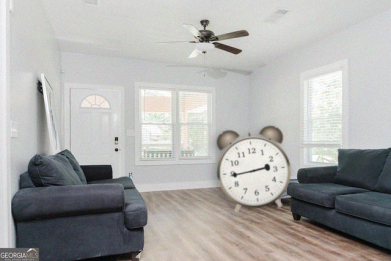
2:44
